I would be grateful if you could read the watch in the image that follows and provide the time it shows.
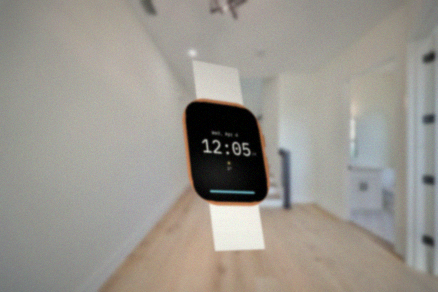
12:05
